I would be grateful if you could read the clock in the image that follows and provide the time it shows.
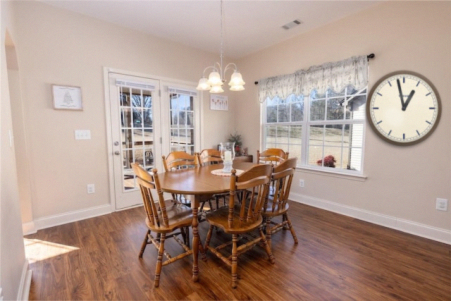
12:58
